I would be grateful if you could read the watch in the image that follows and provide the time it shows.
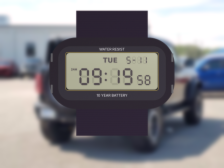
9:19:58
